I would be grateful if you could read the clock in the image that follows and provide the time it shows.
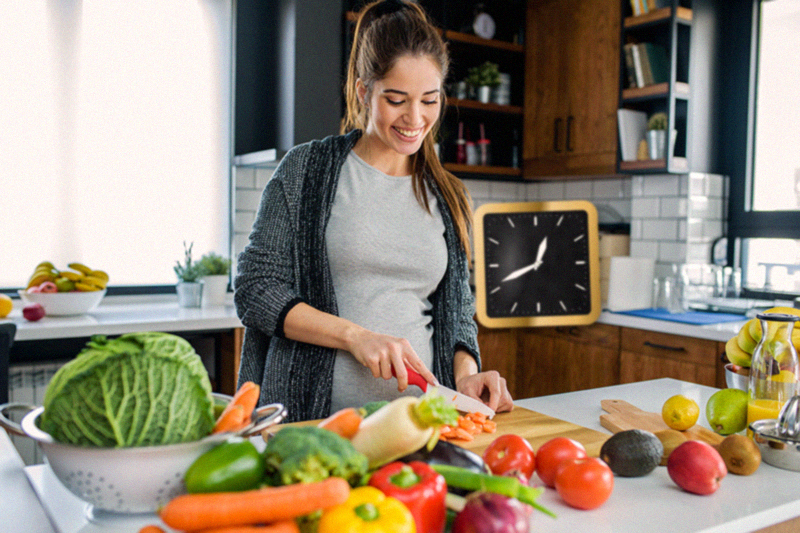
12:41
